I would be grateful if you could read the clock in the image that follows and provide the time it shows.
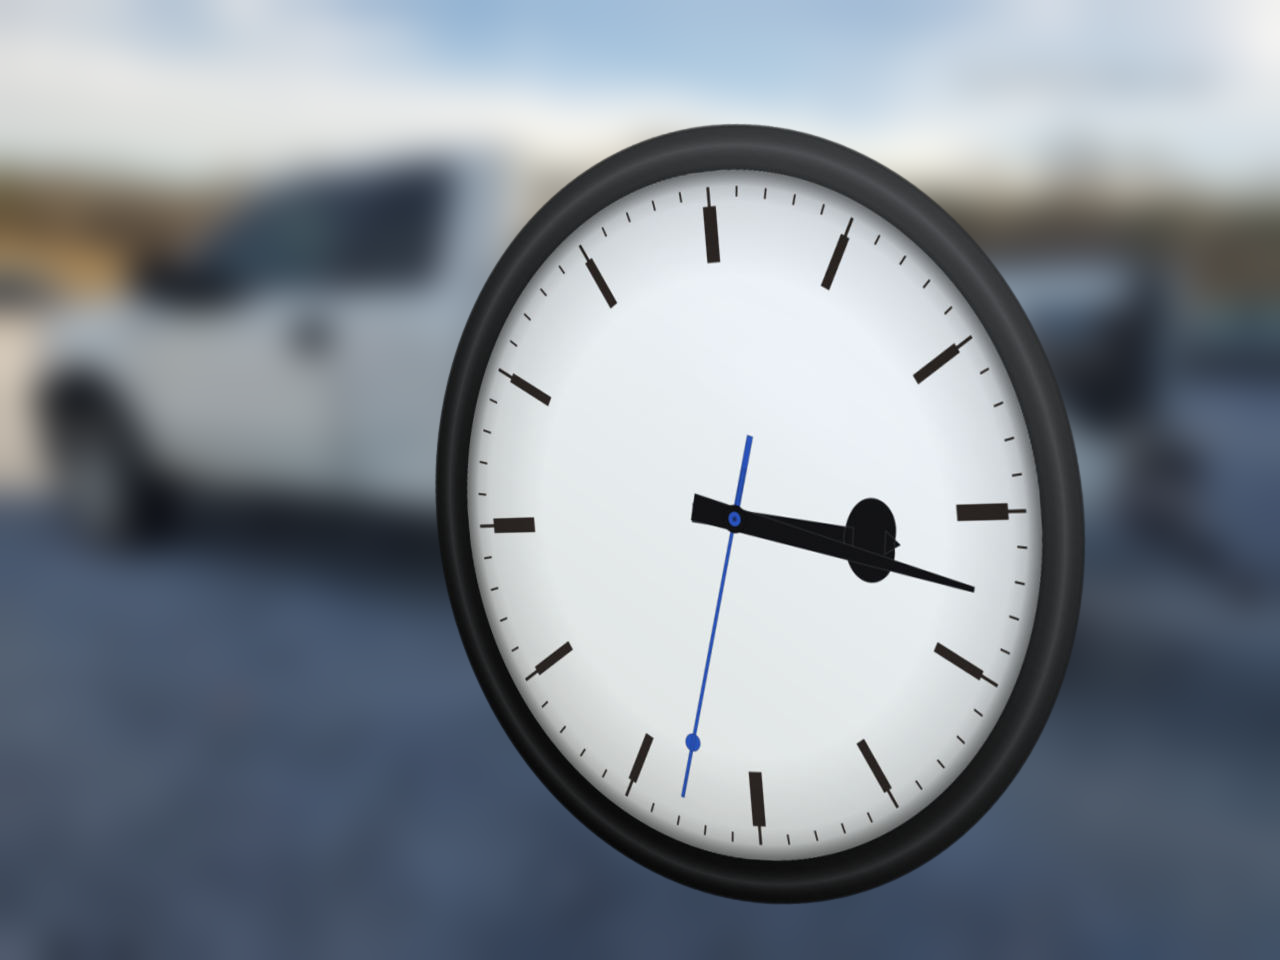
3:17:33
